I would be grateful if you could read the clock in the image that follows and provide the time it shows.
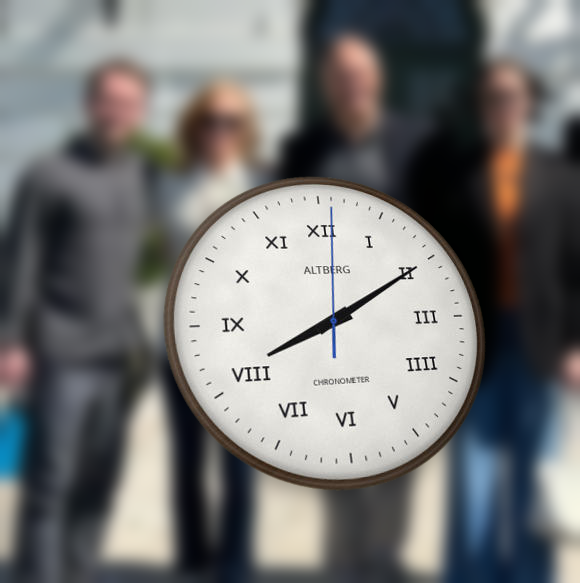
8:10:01
